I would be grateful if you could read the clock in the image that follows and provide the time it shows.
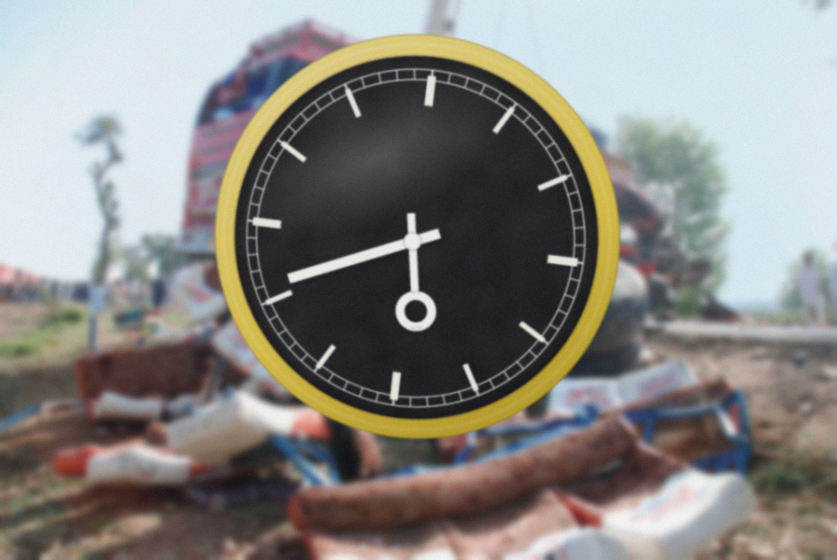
5:41
